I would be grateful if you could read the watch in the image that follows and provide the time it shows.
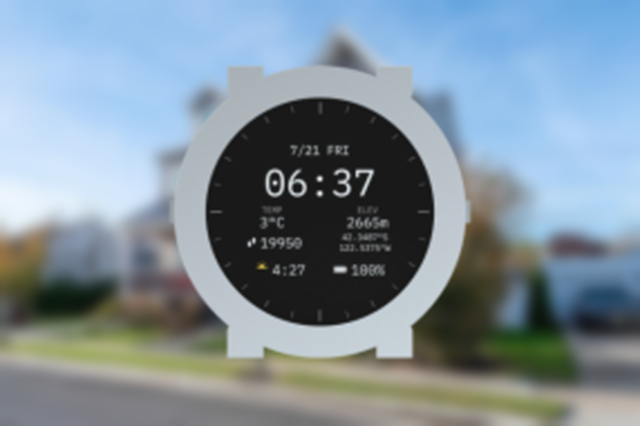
6:37
